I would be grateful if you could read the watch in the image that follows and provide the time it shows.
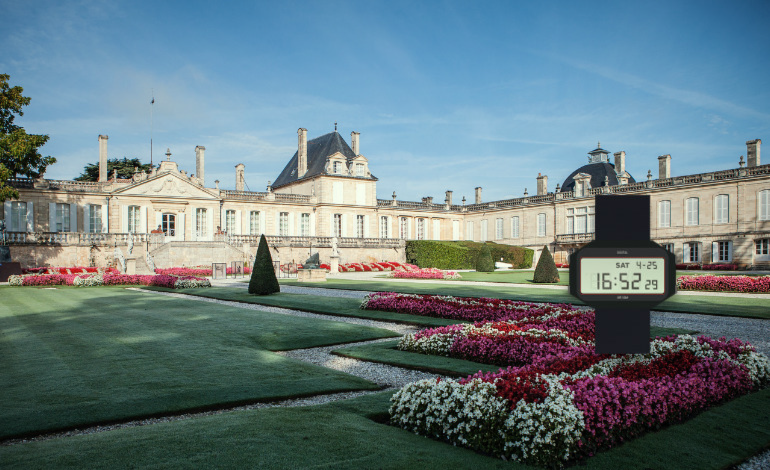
16:52:29
